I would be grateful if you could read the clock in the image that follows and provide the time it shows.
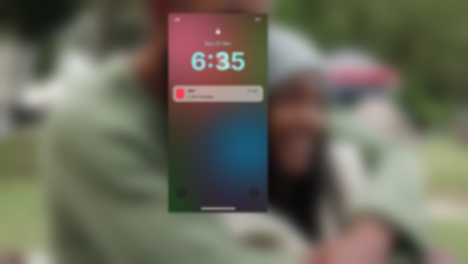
6:35
